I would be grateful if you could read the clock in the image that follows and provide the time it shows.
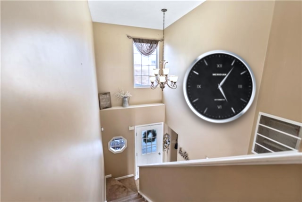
5:06
